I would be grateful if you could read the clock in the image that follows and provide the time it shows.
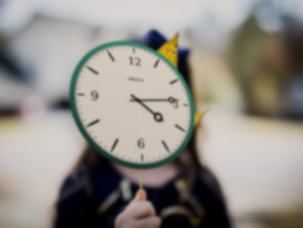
4:14
